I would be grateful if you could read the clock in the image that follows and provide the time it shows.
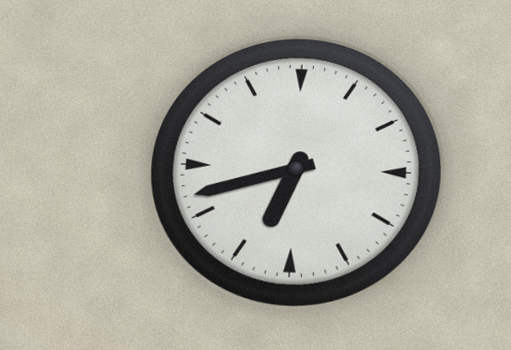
6:42
